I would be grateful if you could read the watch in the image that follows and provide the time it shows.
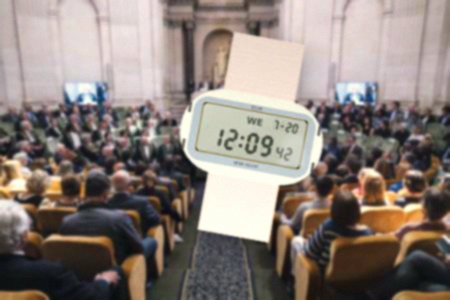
12:09:42
